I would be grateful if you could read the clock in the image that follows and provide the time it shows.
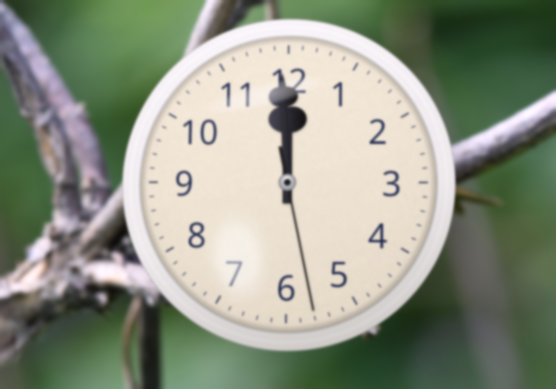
11:59:28
